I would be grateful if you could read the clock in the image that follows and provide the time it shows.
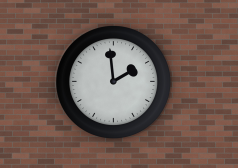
1:59
